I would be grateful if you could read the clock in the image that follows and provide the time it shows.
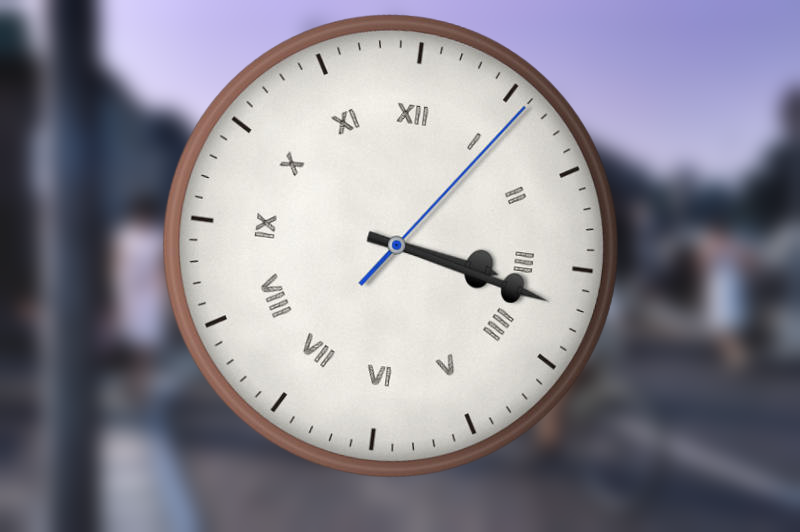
3:17:06
